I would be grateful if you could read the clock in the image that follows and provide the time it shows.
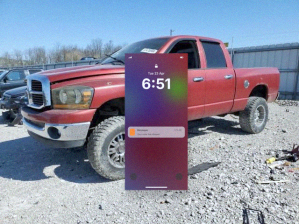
6:51
